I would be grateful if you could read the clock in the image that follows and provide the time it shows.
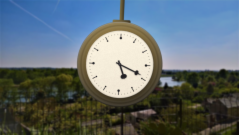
5:19
